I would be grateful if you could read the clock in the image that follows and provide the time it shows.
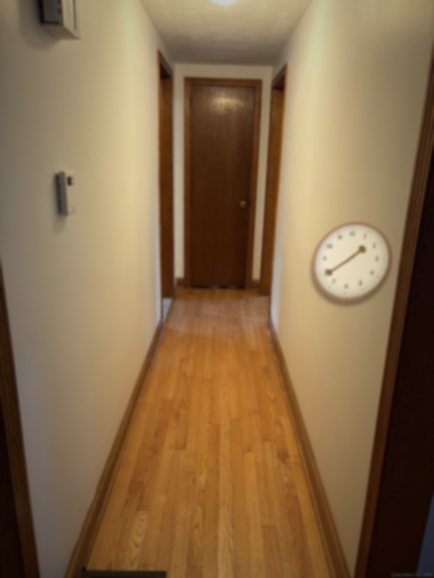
1:39
